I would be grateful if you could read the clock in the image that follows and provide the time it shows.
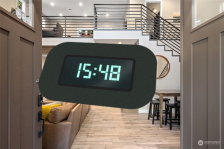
15:48
